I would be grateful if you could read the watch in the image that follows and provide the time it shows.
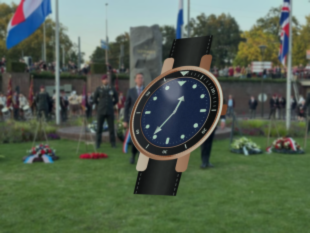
12:36
